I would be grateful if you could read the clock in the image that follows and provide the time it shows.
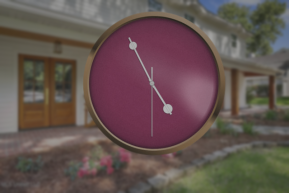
4:55:30
